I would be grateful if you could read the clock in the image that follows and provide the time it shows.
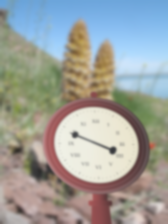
3:49
